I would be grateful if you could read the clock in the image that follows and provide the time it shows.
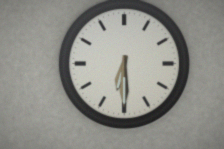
6:30
